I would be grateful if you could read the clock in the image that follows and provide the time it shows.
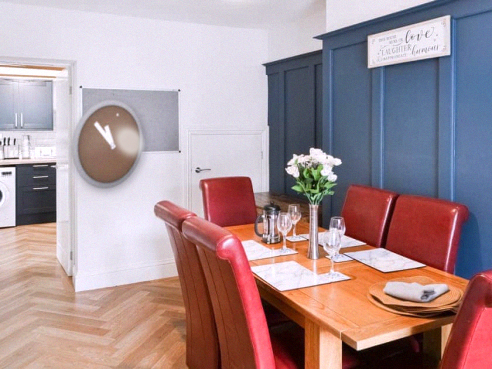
10:51
